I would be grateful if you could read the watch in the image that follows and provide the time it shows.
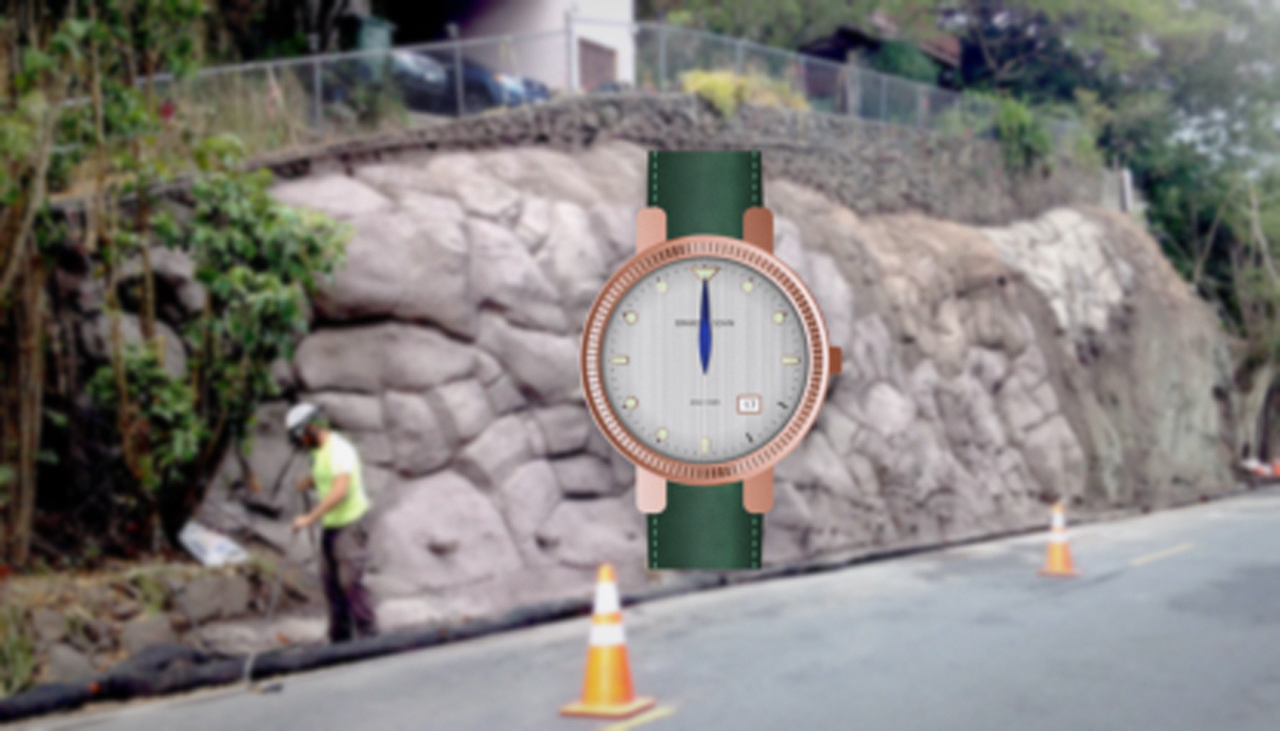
12:00
